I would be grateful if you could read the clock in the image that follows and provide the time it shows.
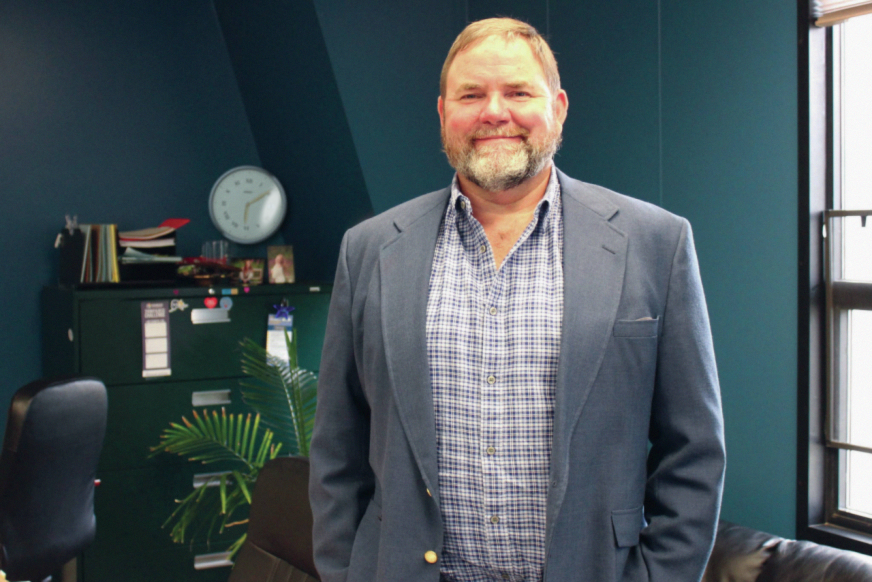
6:09
